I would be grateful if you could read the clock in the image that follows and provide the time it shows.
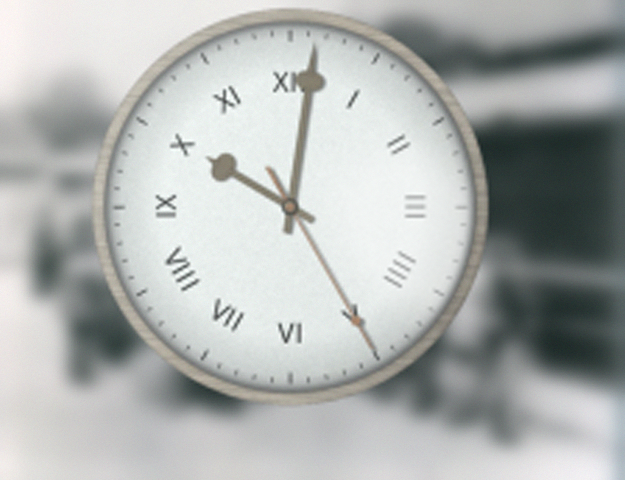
10:01:25
